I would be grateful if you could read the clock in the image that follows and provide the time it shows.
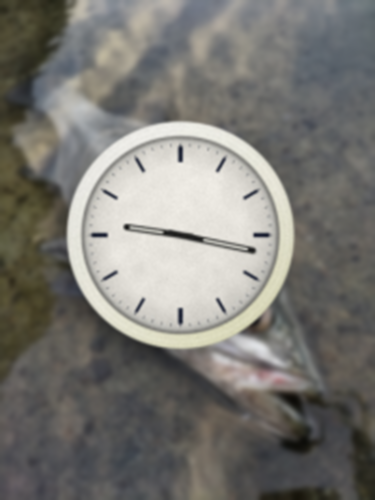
9:17
